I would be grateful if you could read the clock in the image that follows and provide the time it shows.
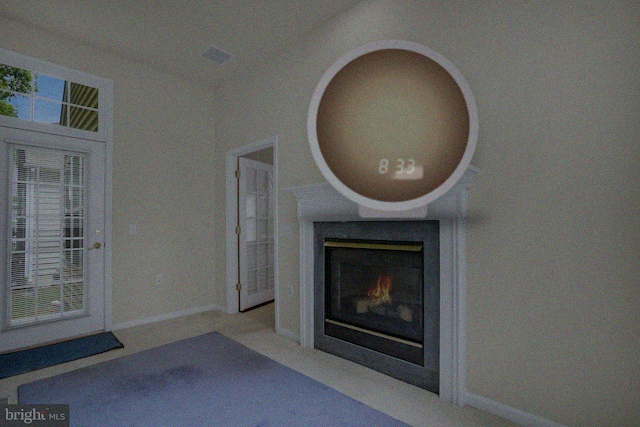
8:33
